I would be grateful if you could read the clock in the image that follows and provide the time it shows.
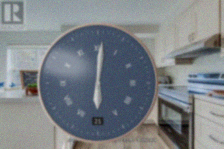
6:01
